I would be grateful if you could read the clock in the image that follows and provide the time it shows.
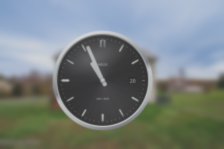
10:56
